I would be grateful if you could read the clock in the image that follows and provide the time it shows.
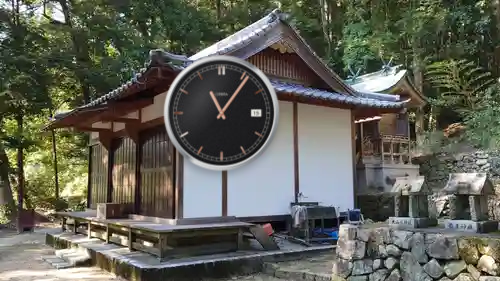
11:06
